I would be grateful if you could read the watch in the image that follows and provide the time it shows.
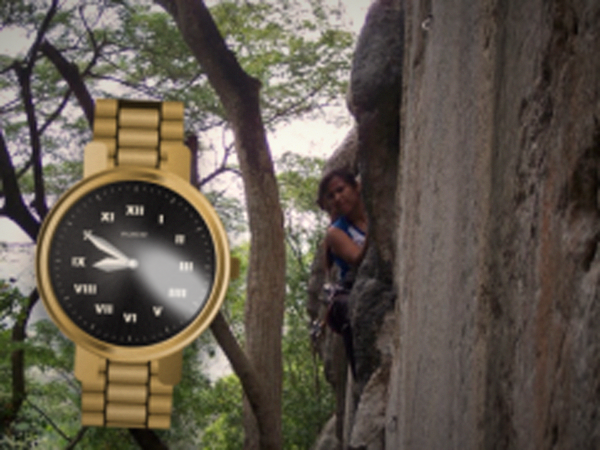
8:50
